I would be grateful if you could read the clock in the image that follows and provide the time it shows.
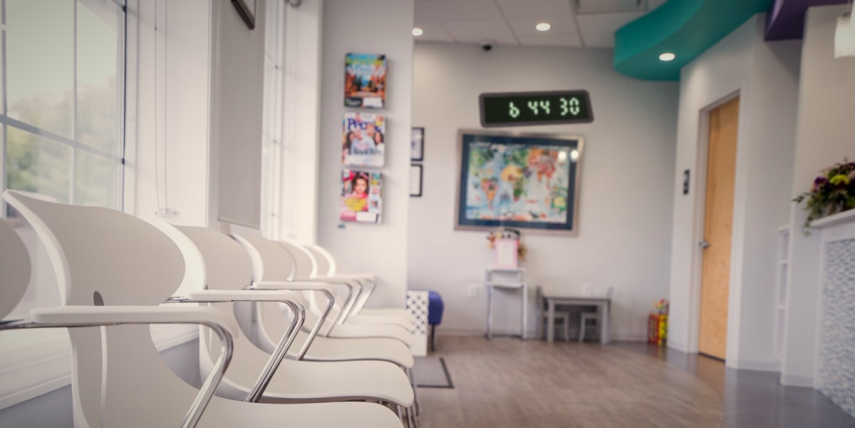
6:44:30
